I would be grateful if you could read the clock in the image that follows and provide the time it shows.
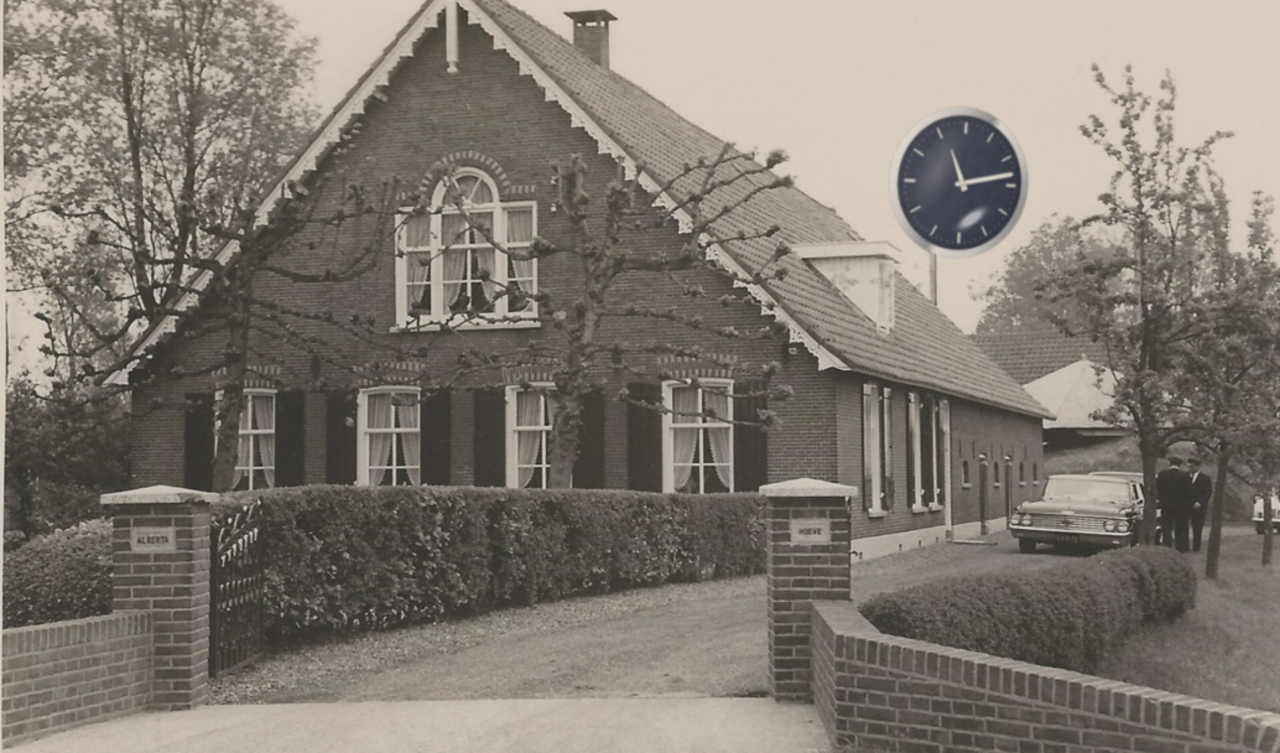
11:13
